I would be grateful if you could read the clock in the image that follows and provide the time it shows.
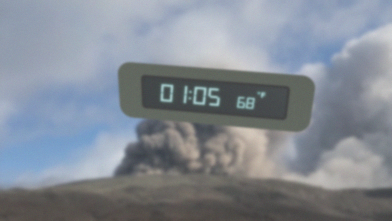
1:05
